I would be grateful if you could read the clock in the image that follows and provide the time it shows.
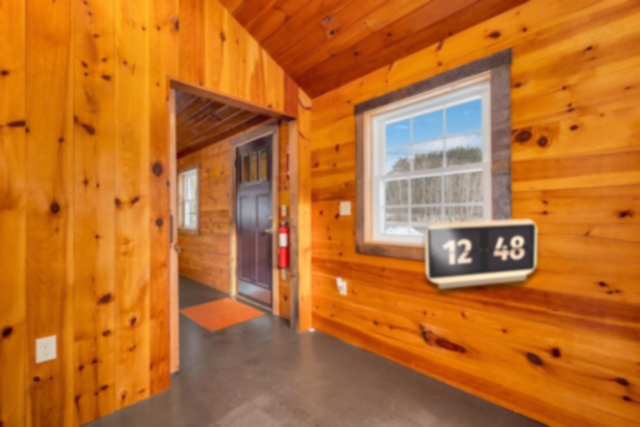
12:48
